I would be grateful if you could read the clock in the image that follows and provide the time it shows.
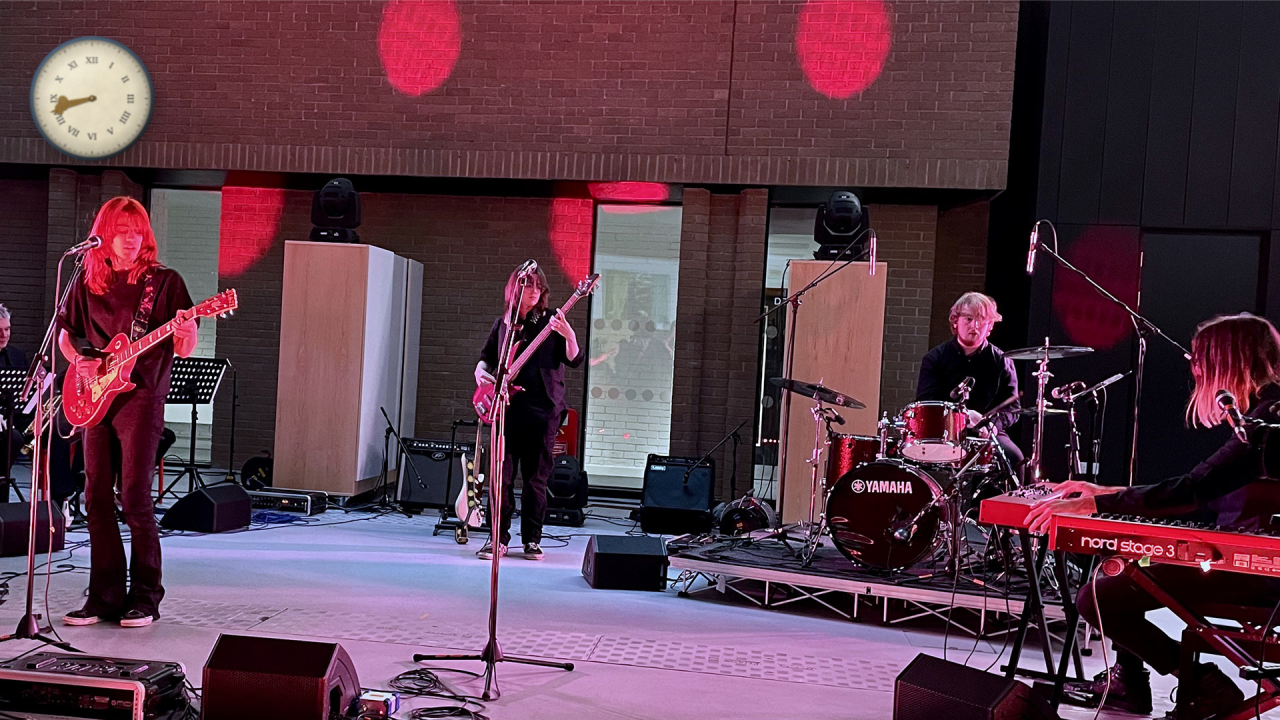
8:42
